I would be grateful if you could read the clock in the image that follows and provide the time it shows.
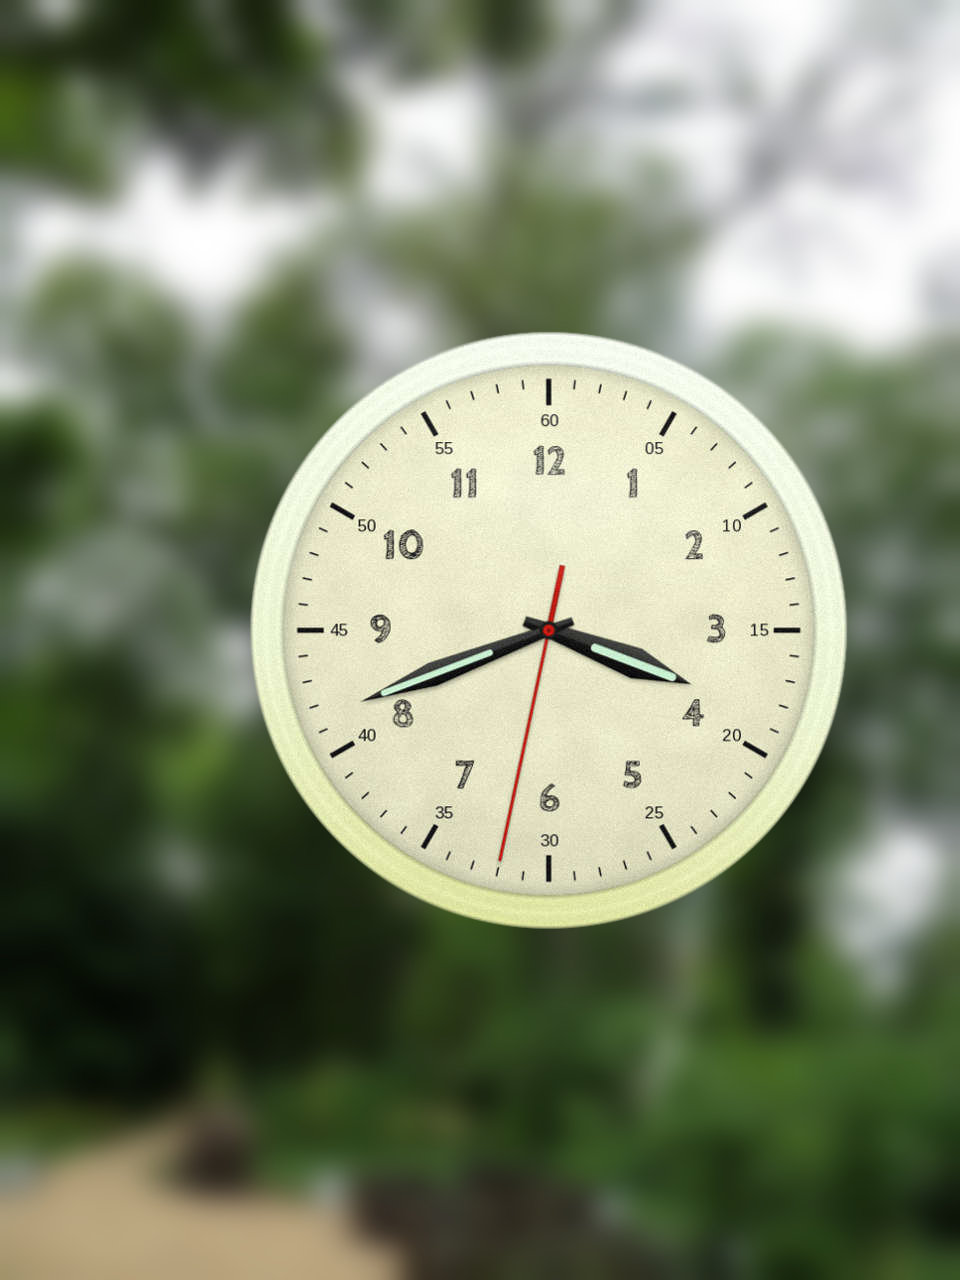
3:41:32
